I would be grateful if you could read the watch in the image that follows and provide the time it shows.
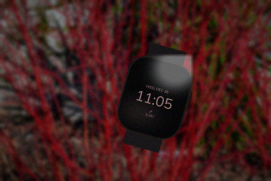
11:05
